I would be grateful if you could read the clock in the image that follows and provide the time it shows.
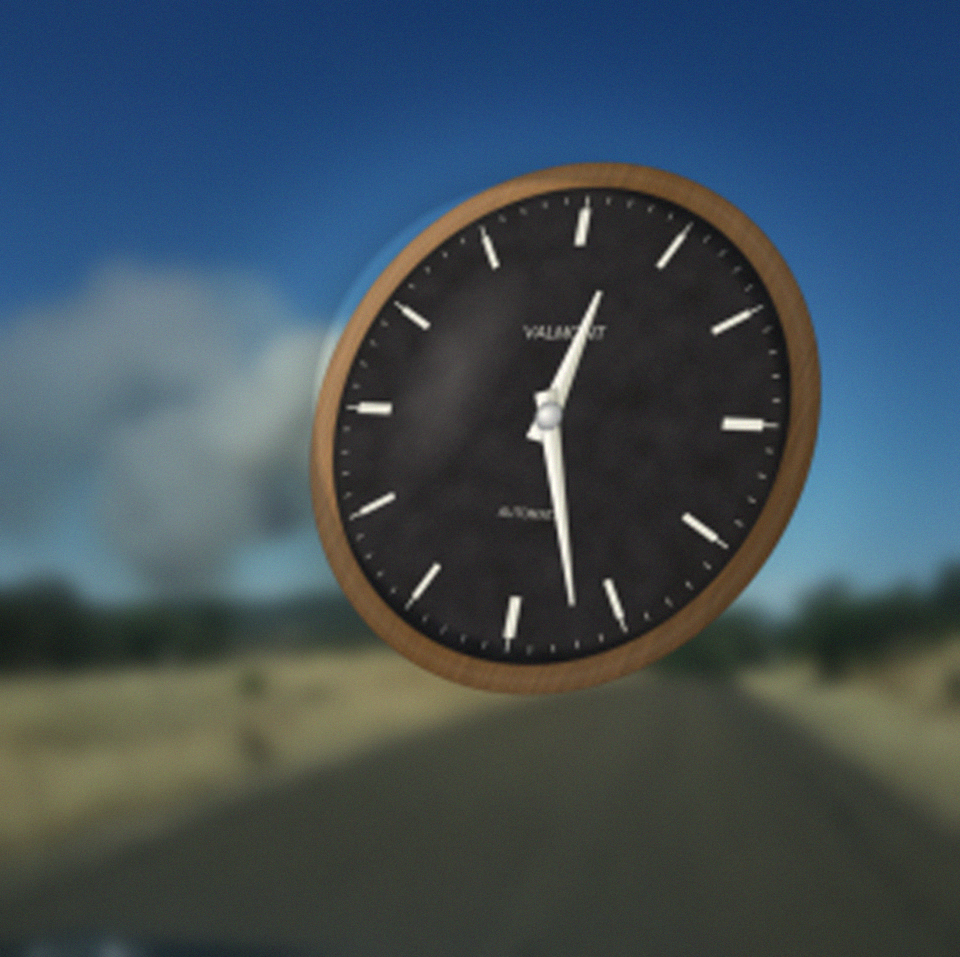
12:27
